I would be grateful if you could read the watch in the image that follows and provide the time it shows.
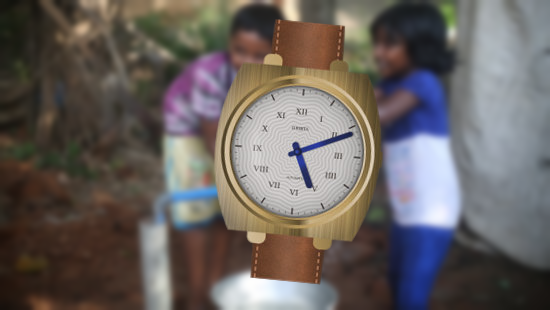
5:11
